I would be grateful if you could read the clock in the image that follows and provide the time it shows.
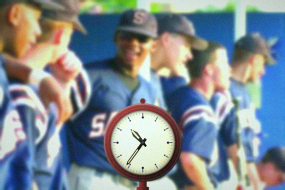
10:36
